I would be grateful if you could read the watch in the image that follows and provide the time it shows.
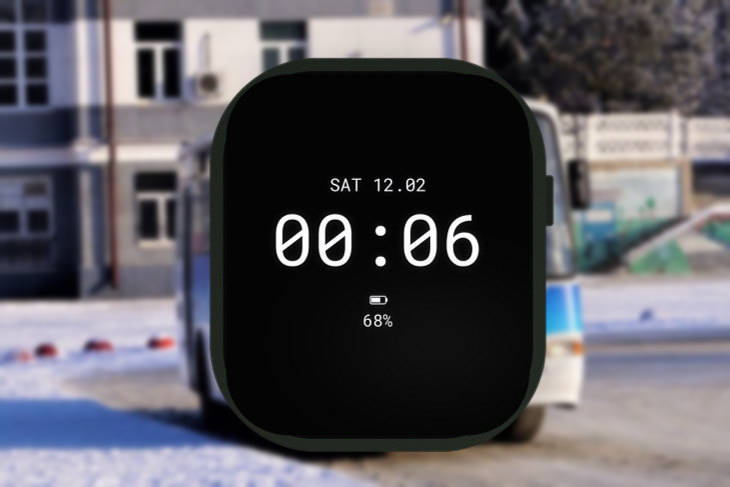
0:06
